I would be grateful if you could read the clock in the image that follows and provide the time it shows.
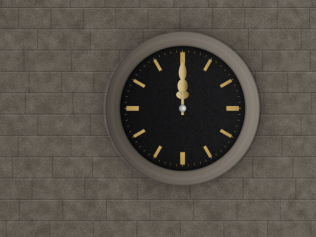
12:00
